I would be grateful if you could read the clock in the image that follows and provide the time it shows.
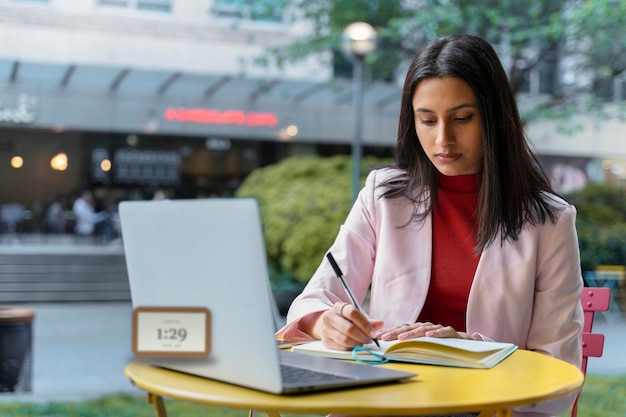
1:29
